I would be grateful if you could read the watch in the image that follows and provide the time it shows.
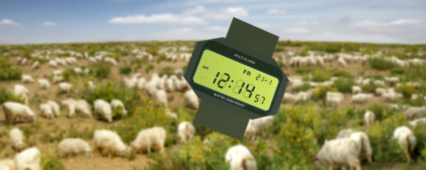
12:14
